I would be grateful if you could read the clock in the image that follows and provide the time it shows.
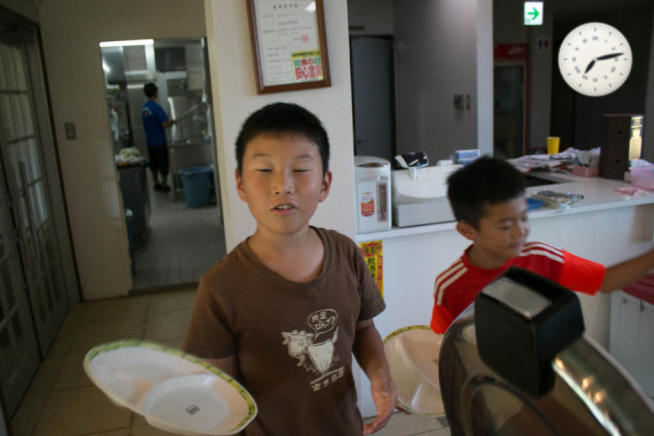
7:13
